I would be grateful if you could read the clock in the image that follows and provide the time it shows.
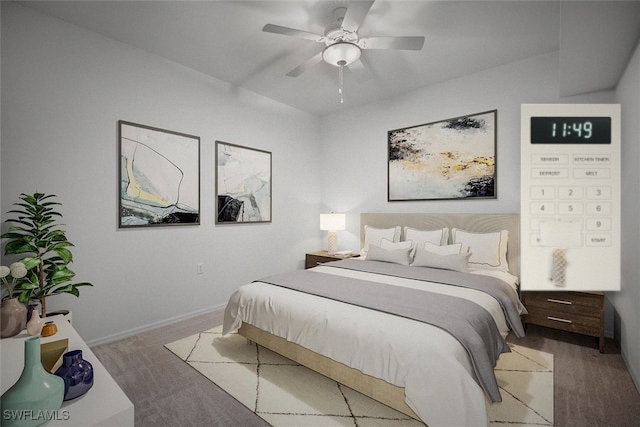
11:49
